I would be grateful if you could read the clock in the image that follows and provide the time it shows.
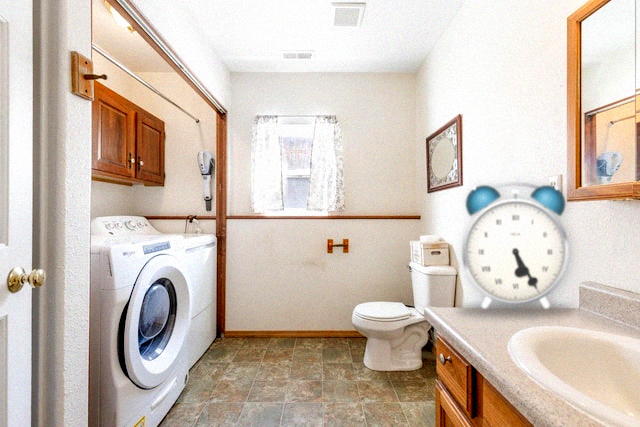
5:25
